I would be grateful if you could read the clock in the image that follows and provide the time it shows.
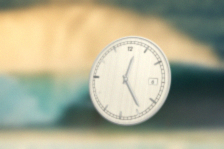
12:24
